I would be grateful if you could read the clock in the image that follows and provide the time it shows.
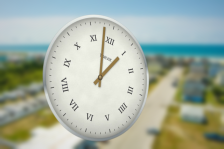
12:58
